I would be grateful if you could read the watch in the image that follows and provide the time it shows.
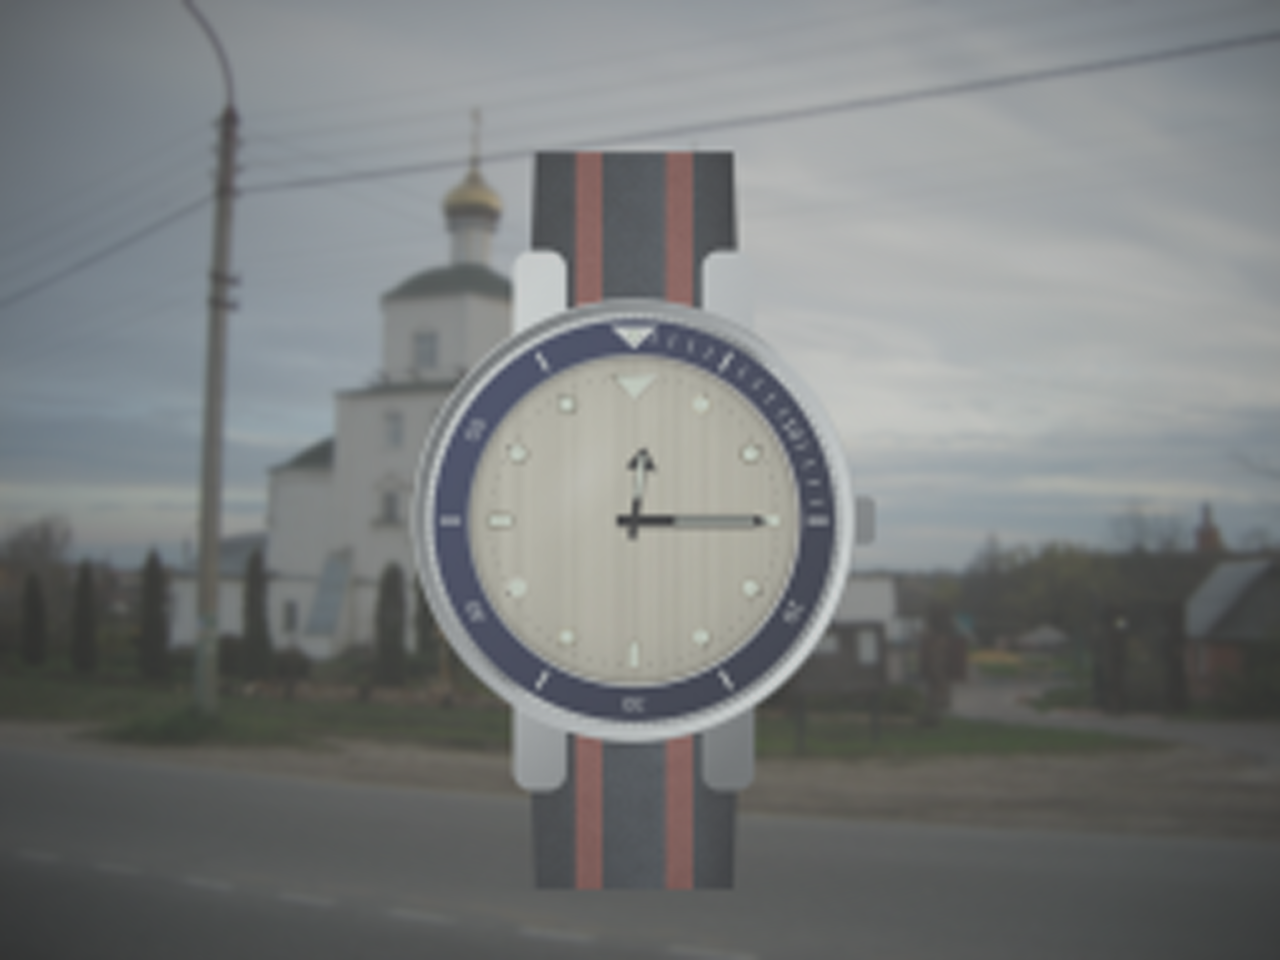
12:15
